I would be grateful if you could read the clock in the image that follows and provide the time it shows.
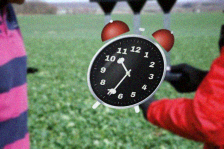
10:34
